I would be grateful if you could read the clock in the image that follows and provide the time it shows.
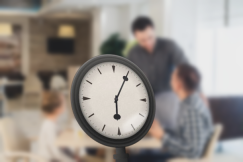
6:05
